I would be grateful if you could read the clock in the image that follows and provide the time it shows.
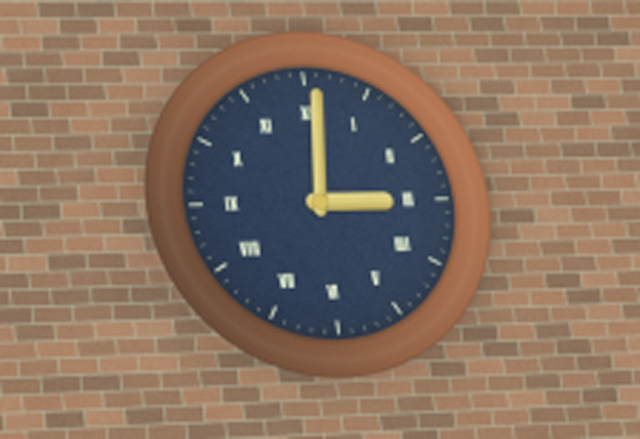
3:01
